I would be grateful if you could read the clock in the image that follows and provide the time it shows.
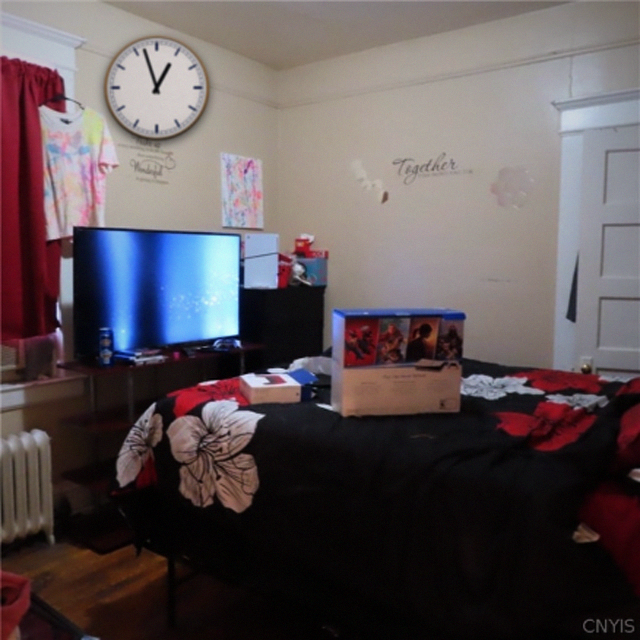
12:57
